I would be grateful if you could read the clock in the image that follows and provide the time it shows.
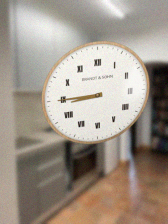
8:45
